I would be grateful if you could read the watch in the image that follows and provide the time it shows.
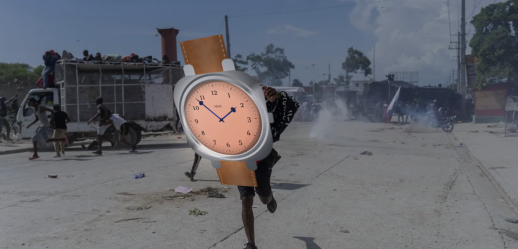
1:53
